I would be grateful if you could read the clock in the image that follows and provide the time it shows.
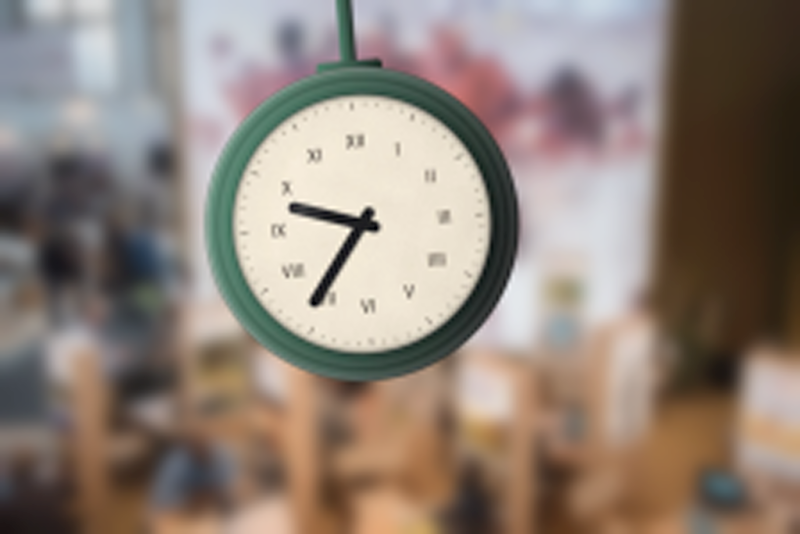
9:36
